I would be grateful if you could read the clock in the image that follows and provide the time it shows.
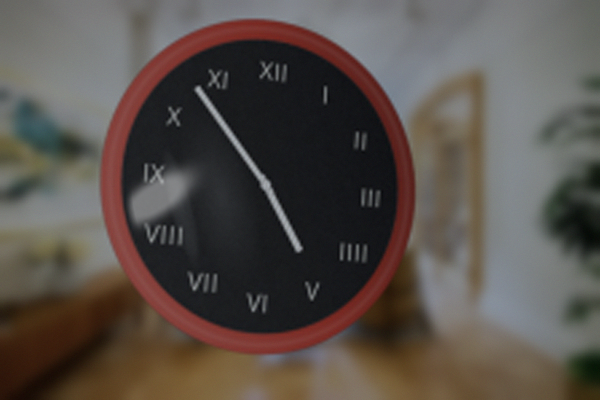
4:53
